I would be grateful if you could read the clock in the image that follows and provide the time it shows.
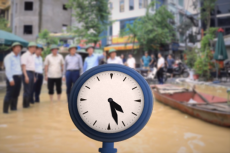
4:27
